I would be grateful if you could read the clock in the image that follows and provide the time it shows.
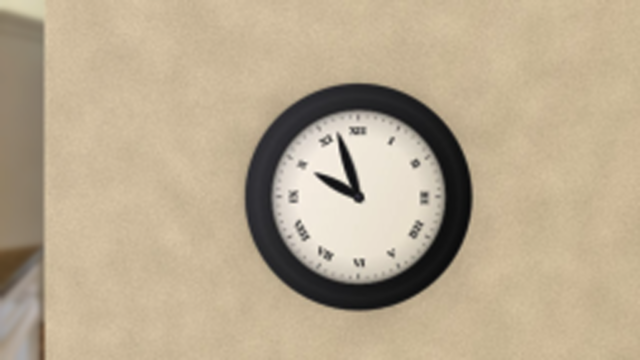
9:57
